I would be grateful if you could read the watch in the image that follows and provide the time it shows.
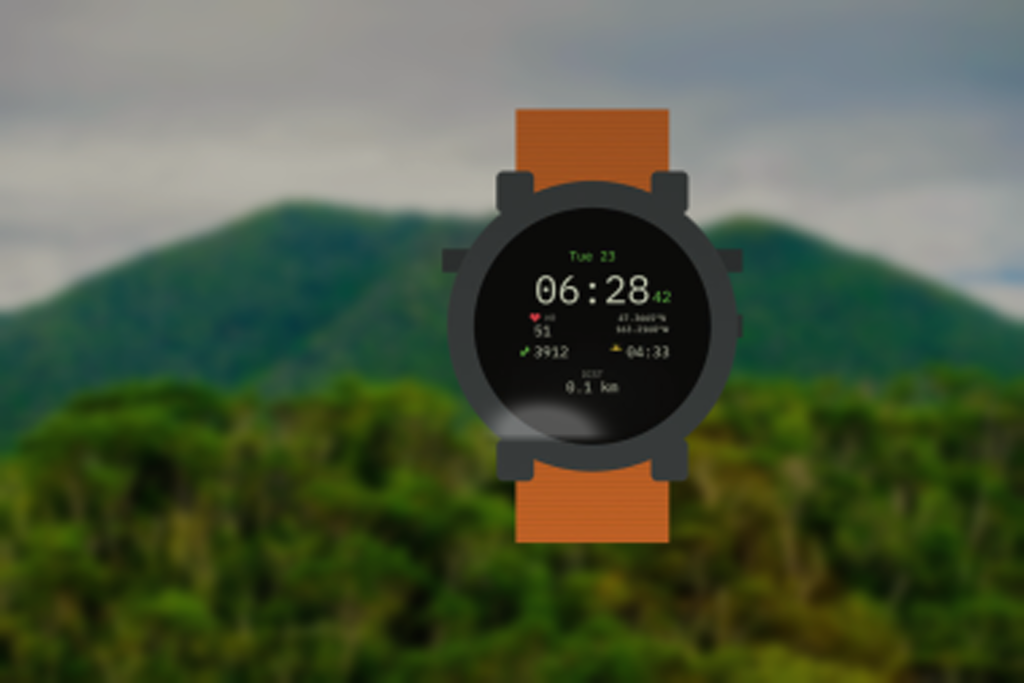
6:28
